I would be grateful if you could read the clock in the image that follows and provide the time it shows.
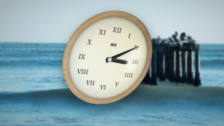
3:10
